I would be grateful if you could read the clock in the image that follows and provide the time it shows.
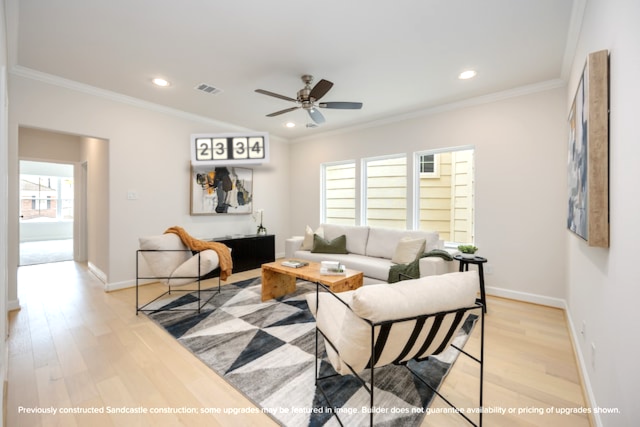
23:34
